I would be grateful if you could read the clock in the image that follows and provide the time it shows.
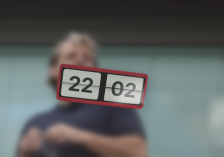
22:02
